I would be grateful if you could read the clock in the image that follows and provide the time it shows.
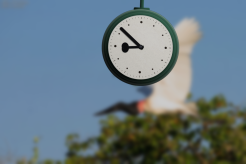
8:52
